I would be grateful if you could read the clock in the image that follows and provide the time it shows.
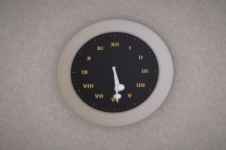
5:29
